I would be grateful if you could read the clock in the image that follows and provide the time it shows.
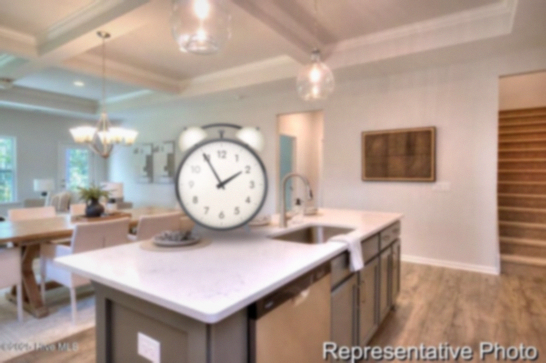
1:55
